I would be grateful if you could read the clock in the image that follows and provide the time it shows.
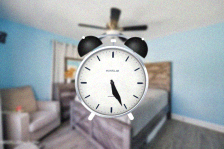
5:26
